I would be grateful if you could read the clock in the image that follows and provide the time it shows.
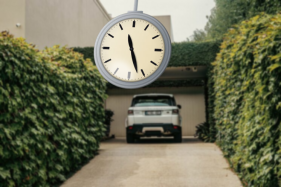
11:27
